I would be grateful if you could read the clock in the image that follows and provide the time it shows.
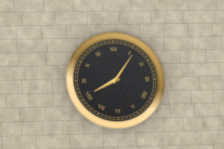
8:06
